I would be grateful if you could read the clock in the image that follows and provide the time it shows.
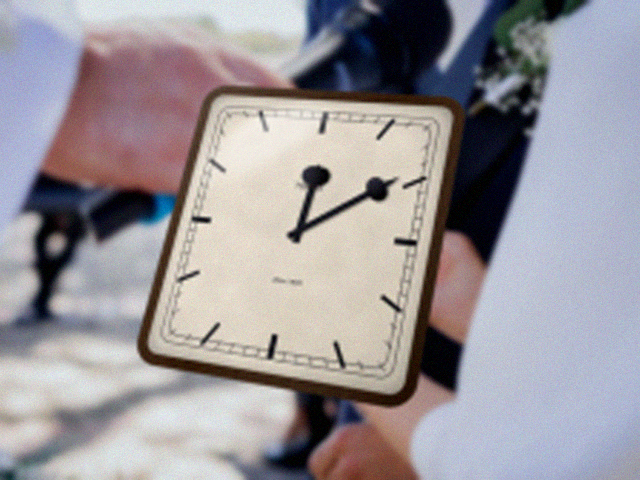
12:09
